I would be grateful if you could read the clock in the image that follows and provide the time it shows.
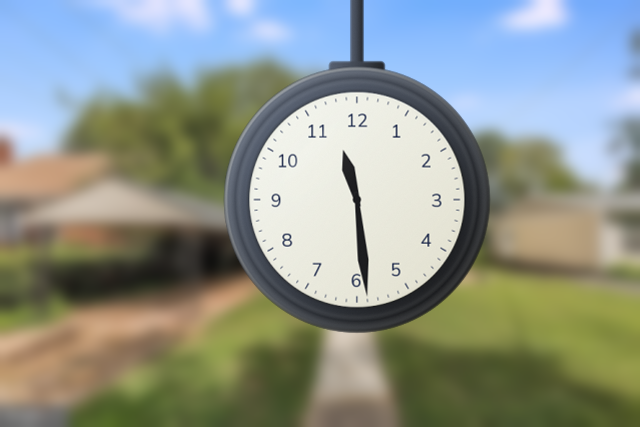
11:29
